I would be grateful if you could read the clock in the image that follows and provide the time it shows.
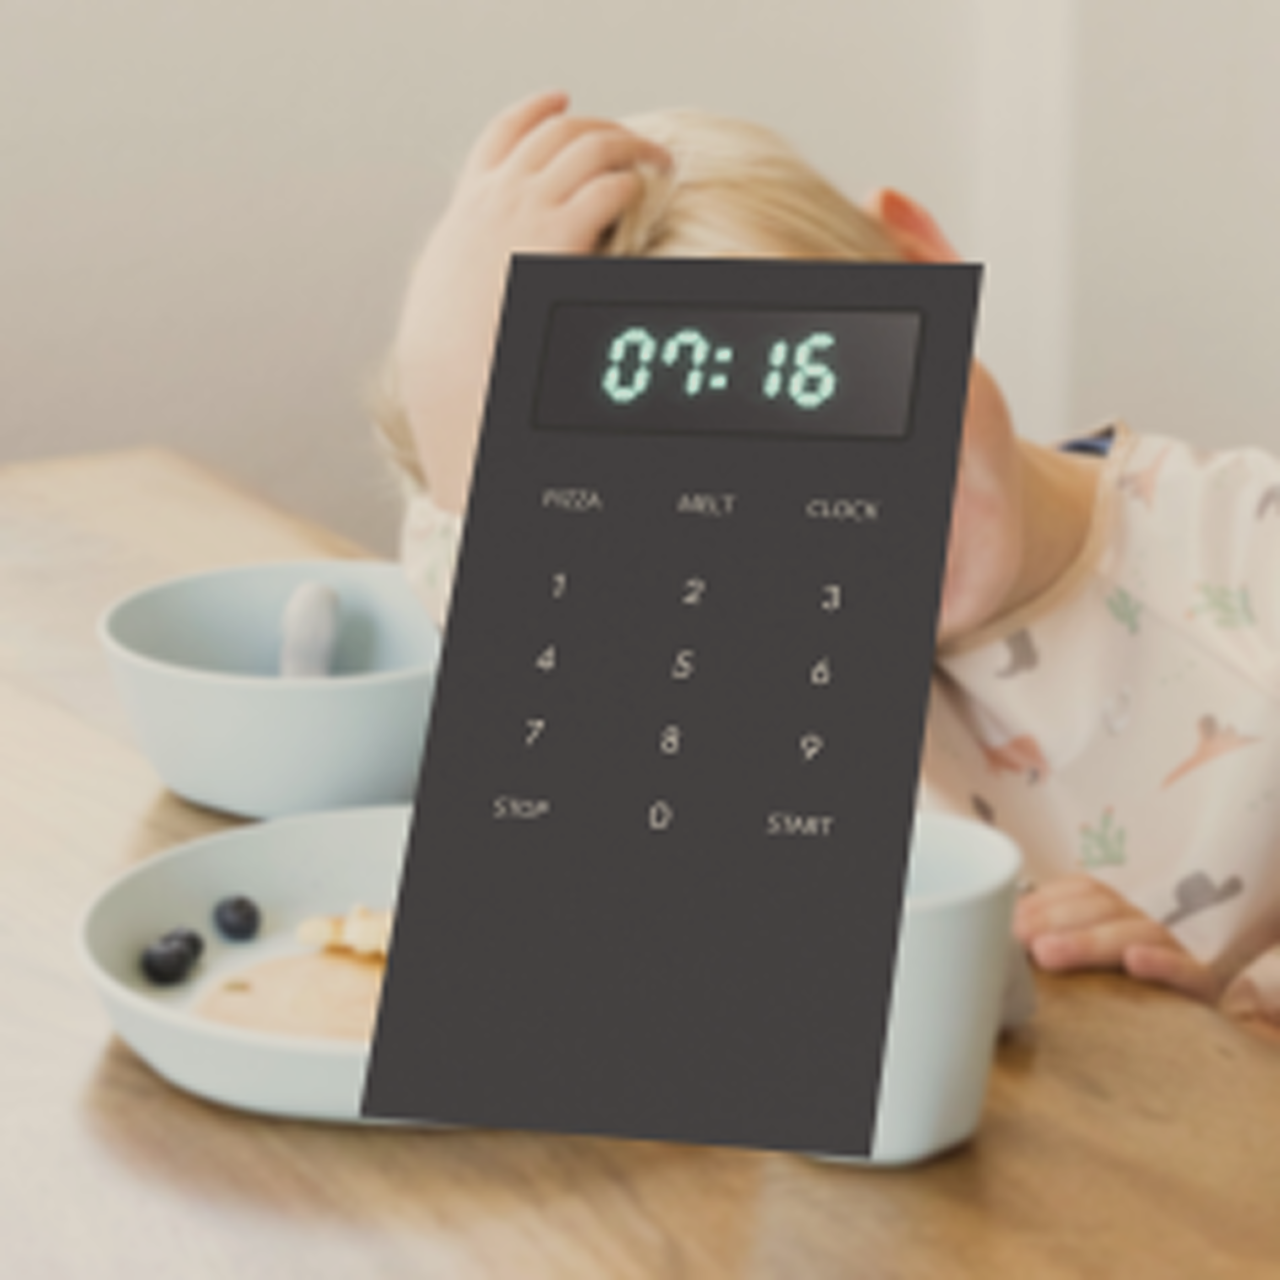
7:16
